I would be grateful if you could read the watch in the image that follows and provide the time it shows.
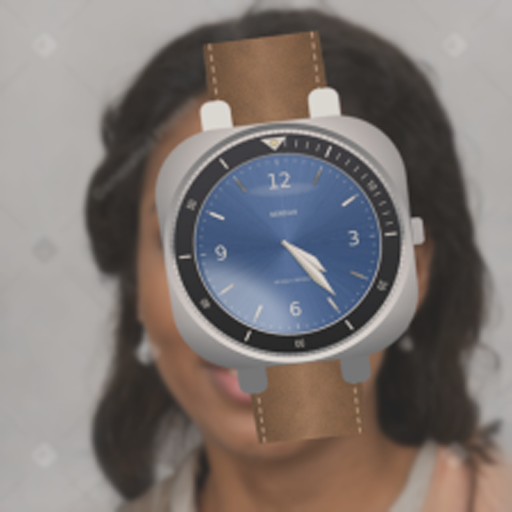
4:24
